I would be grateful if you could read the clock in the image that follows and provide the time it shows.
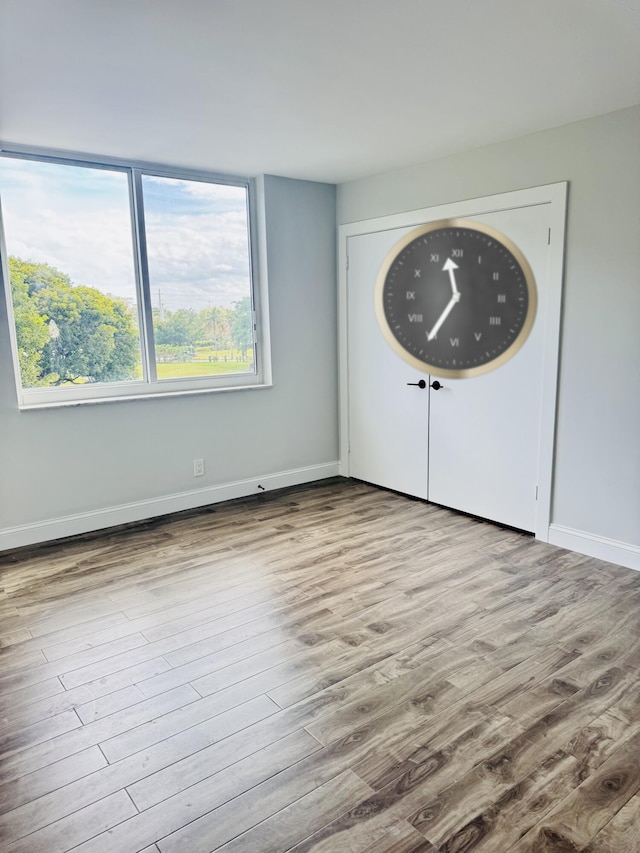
11:35
